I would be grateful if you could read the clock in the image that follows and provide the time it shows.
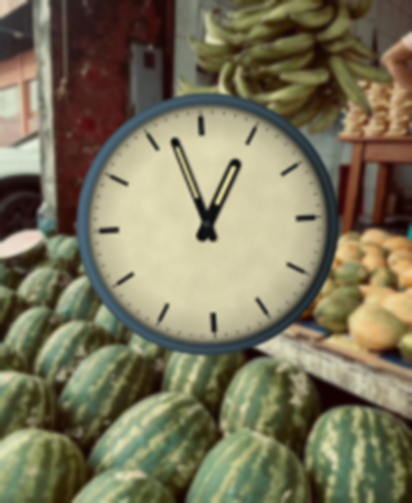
12:57
